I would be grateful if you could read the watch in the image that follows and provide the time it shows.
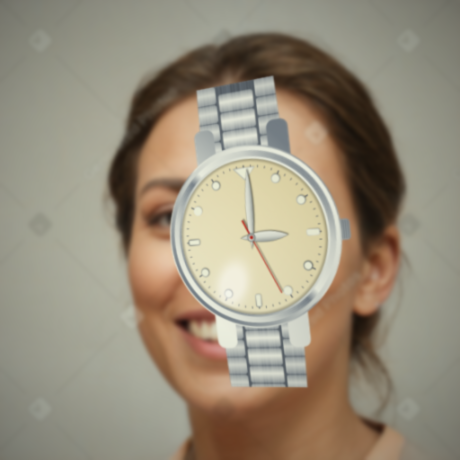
3:00:26
